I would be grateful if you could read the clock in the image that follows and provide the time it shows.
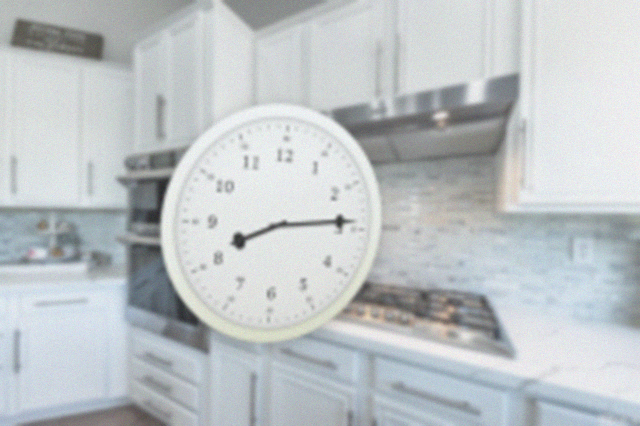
8:14
